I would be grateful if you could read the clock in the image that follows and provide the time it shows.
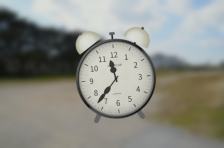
11:37
